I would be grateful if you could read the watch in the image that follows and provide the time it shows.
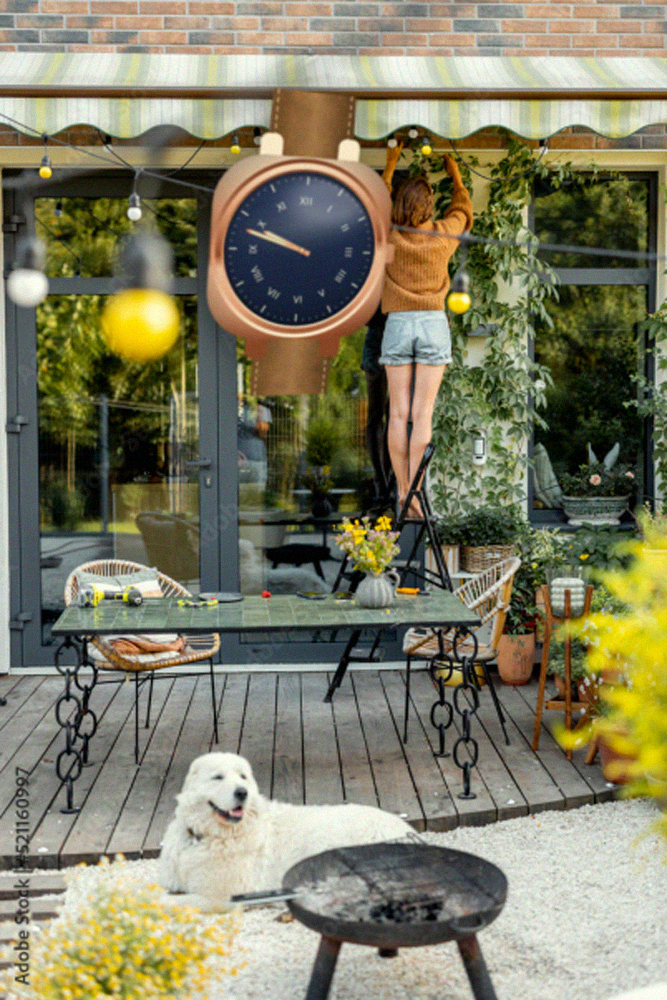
9:48
